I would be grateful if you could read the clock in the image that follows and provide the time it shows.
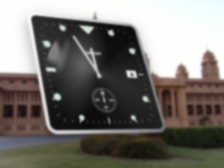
11:56
